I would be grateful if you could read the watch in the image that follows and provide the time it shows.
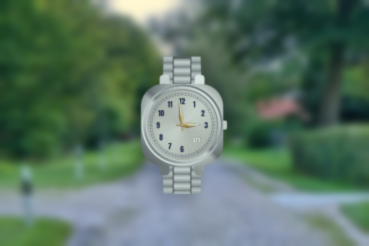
2:59
